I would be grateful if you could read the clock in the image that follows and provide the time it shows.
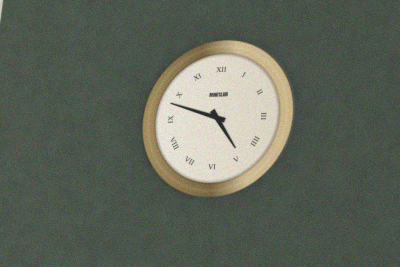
4:48
